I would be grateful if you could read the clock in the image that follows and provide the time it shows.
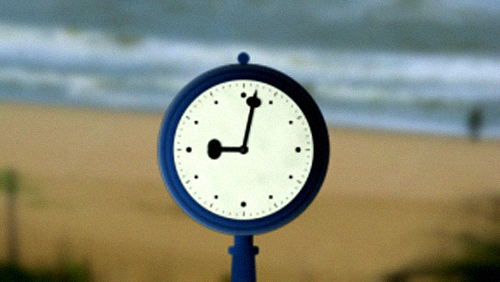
9:02
